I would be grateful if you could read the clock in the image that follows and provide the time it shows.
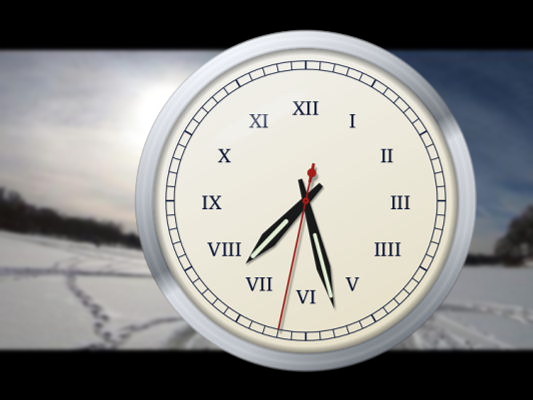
7:27:32
